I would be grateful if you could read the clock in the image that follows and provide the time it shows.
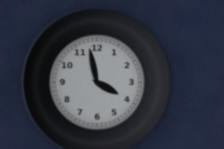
3:58
